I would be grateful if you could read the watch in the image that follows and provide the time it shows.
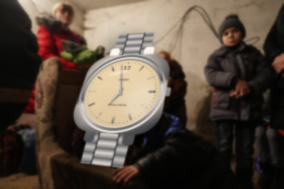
6:58
